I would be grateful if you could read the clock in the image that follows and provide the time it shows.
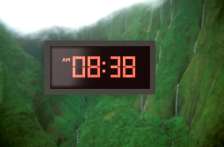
8:38
